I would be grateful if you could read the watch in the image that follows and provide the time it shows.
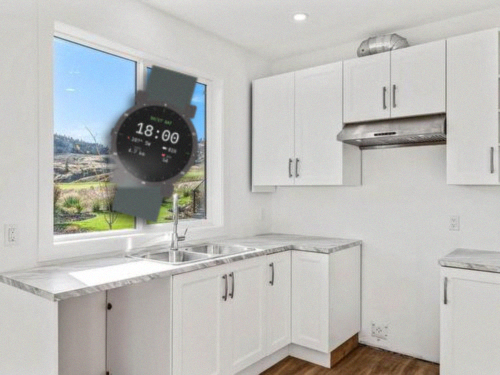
18:00
